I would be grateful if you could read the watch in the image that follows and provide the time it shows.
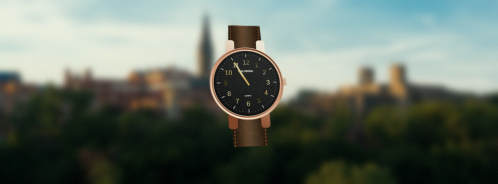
10:55
